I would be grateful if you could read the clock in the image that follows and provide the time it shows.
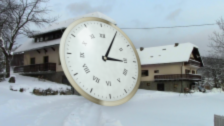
3:05
